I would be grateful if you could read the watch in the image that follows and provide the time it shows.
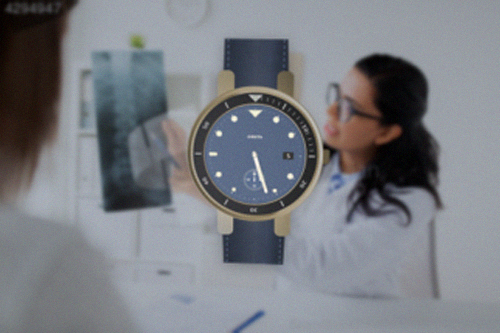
5:27
